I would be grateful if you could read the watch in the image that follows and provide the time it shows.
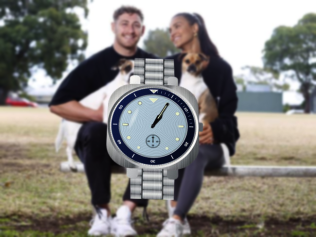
1:05
